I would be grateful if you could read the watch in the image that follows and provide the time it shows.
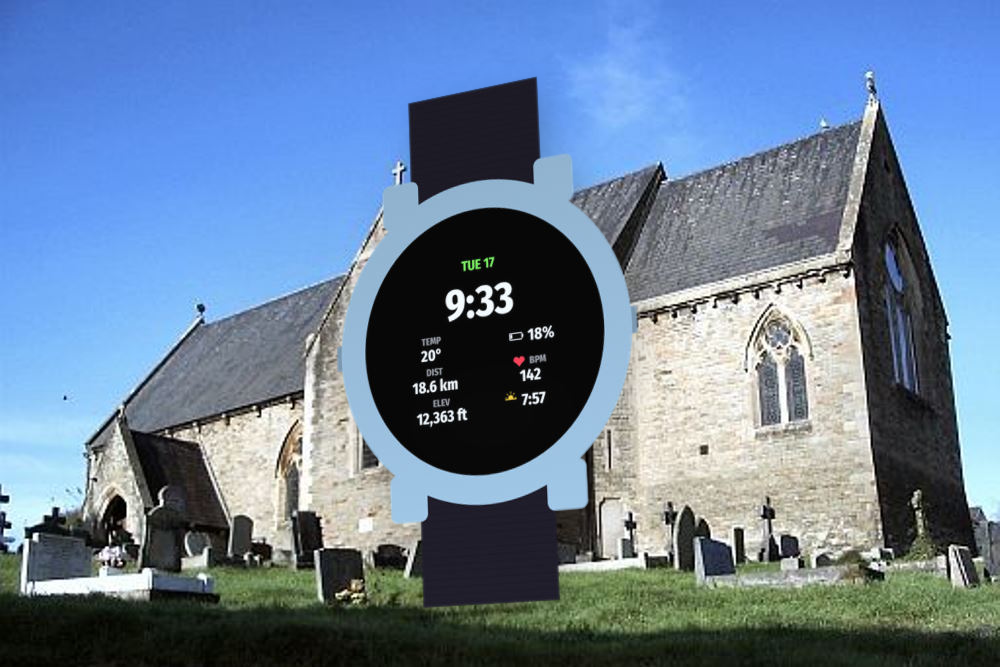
9:33
